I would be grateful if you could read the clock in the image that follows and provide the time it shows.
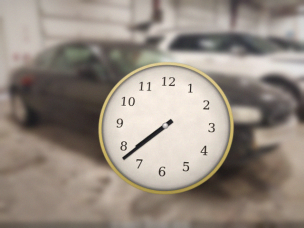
7:38
